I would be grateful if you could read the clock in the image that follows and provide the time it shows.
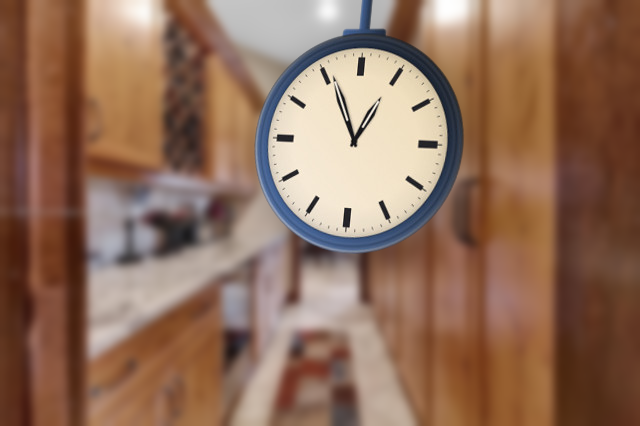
12:56
